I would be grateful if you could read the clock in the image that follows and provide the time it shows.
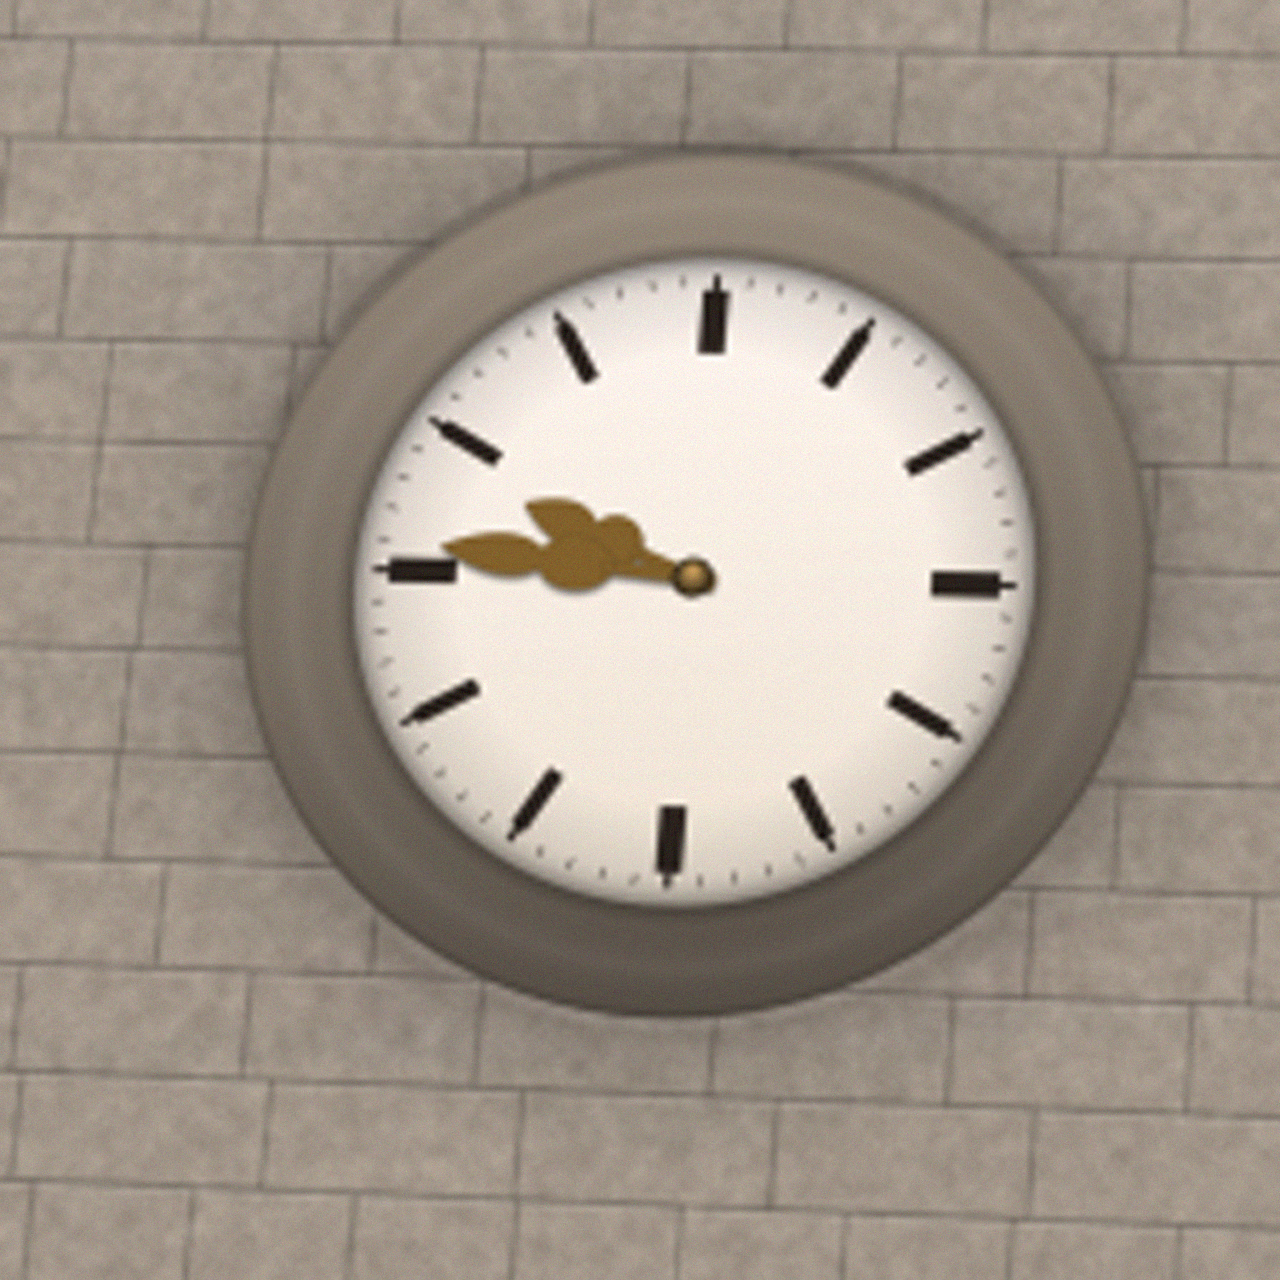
9:46
